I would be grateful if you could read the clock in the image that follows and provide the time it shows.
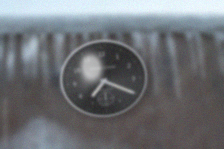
7:20
